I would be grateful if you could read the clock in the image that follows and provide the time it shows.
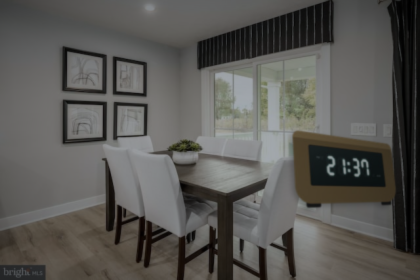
21:37
